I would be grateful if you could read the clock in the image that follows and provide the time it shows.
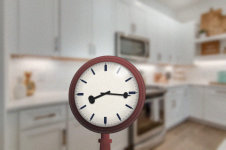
8:16
